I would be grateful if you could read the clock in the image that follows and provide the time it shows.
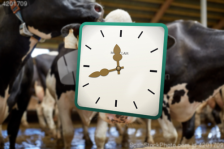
11:42
